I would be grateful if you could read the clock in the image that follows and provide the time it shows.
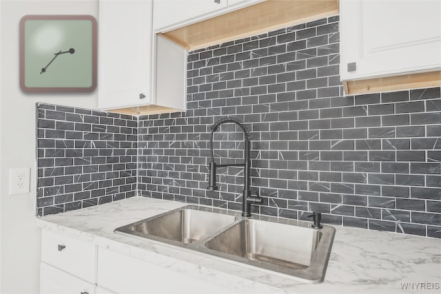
2:37
